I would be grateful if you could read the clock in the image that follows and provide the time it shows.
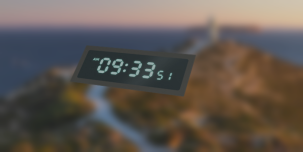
9:33:51
